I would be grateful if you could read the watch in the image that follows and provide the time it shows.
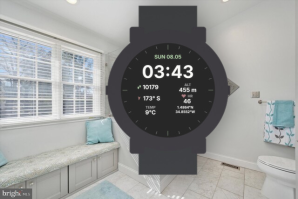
3:43
